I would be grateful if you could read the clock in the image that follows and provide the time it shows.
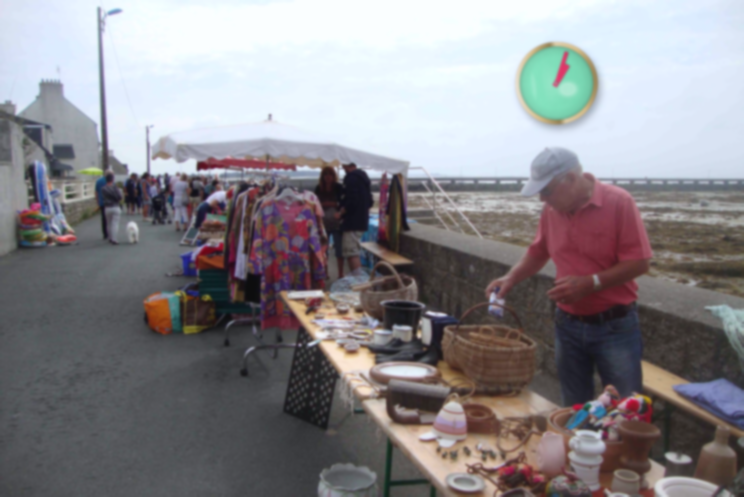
1:03
